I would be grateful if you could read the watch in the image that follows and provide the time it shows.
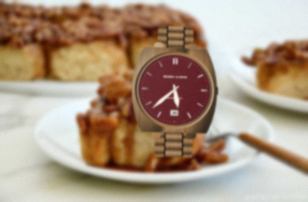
5:38
